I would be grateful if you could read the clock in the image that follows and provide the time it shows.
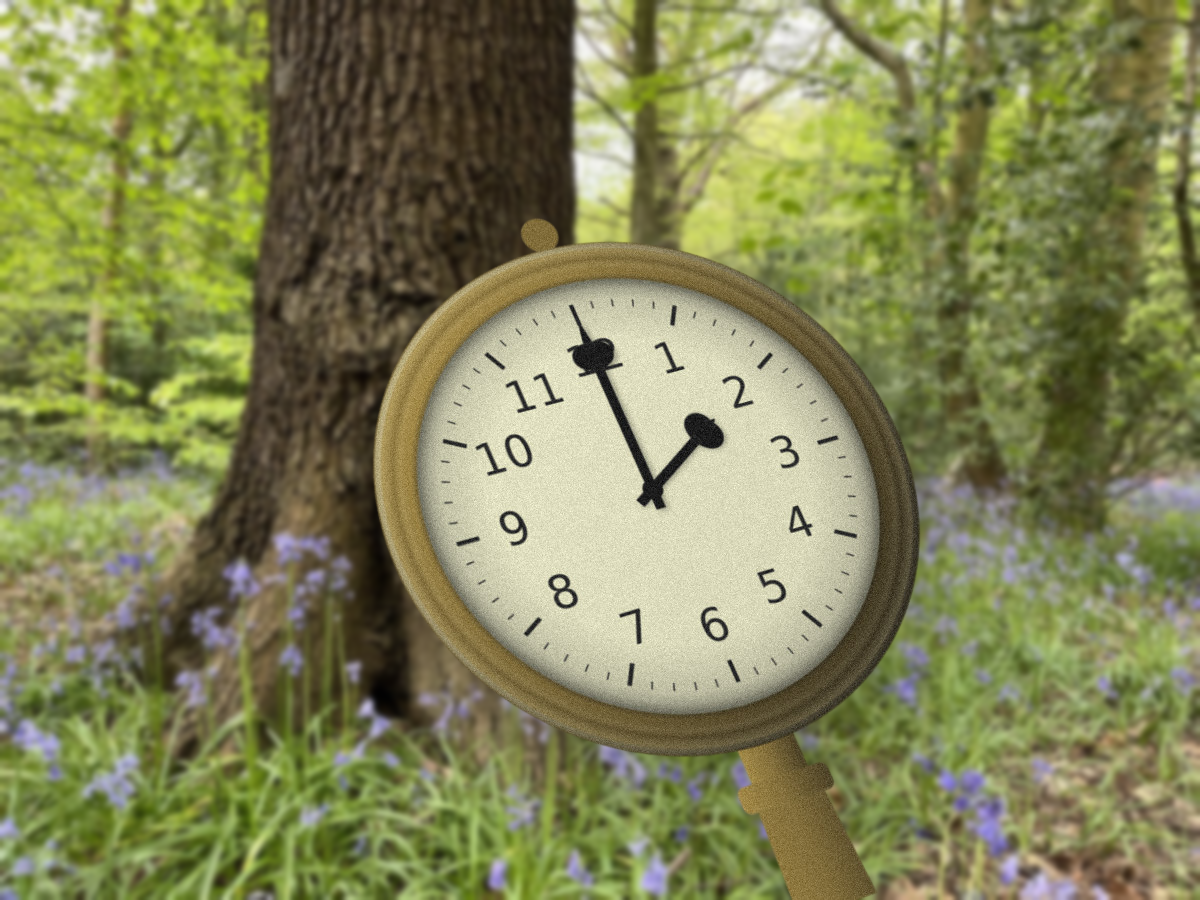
2:00
